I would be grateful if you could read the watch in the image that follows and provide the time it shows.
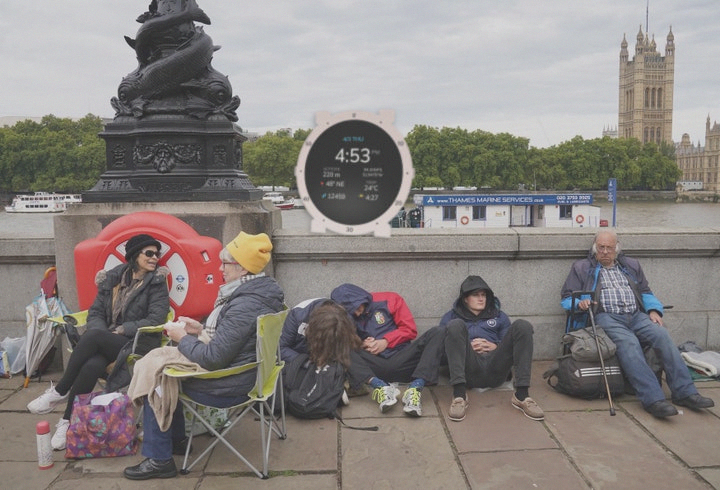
4:53
